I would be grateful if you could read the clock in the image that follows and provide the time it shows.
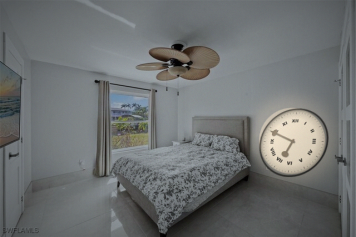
6:49
